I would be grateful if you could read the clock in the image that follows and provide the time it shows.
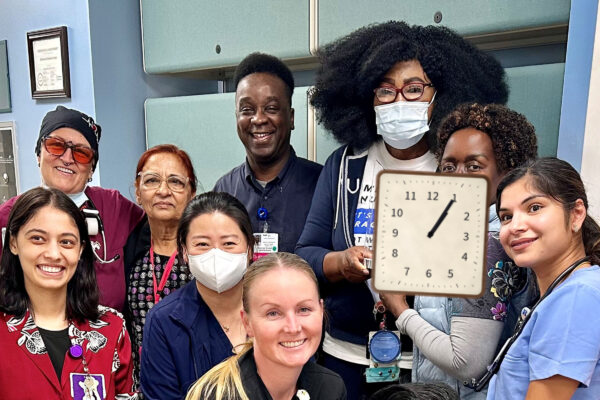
1:05
